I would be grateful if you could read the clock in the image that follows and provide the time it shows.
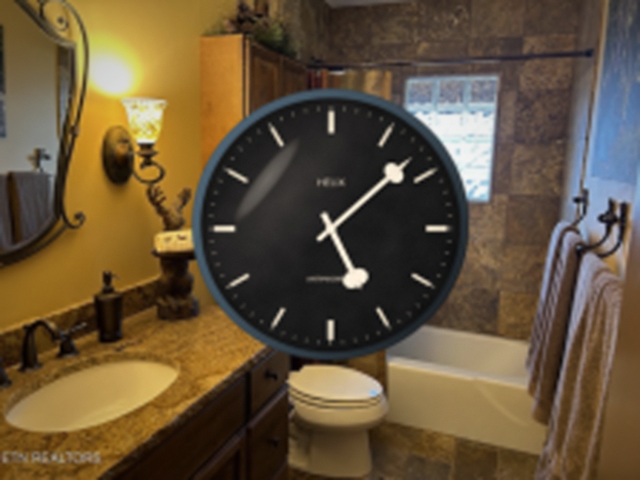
5:08
